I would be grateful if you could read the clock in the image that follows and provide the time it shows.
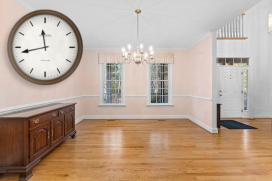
11:43
